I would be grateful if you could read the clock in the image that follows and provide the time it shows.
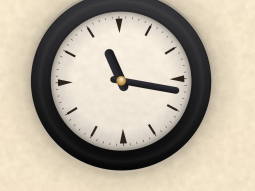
11:17
